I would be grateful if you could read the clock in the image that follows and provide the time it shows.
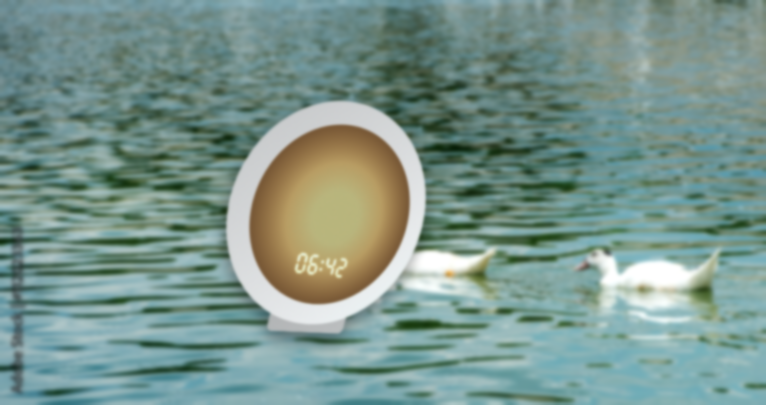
6:42
